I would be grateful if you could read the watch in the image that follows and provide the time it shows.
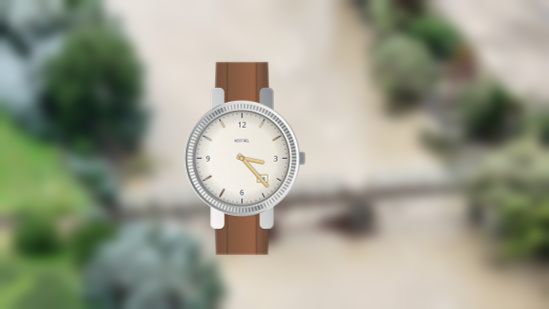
3:23
